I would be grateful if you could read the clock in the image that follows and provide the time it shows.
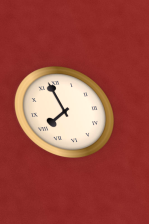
7:58
